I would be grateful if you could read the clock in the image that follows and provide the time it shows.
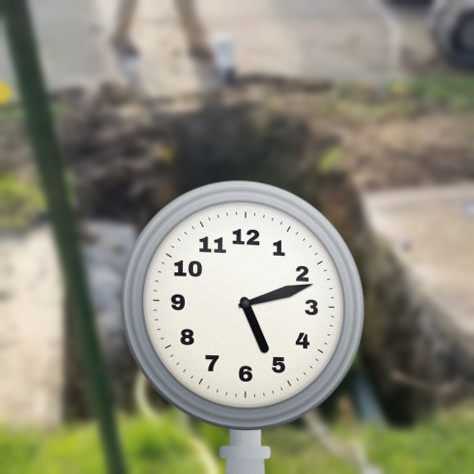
5:12
